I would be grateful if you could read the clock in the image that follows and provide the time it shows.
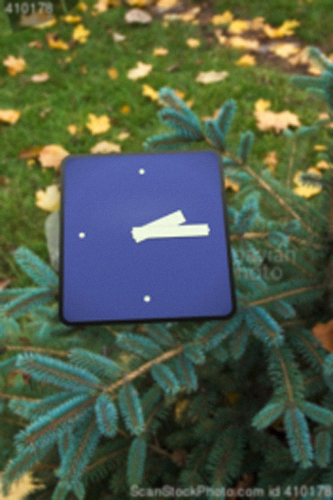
2:15
